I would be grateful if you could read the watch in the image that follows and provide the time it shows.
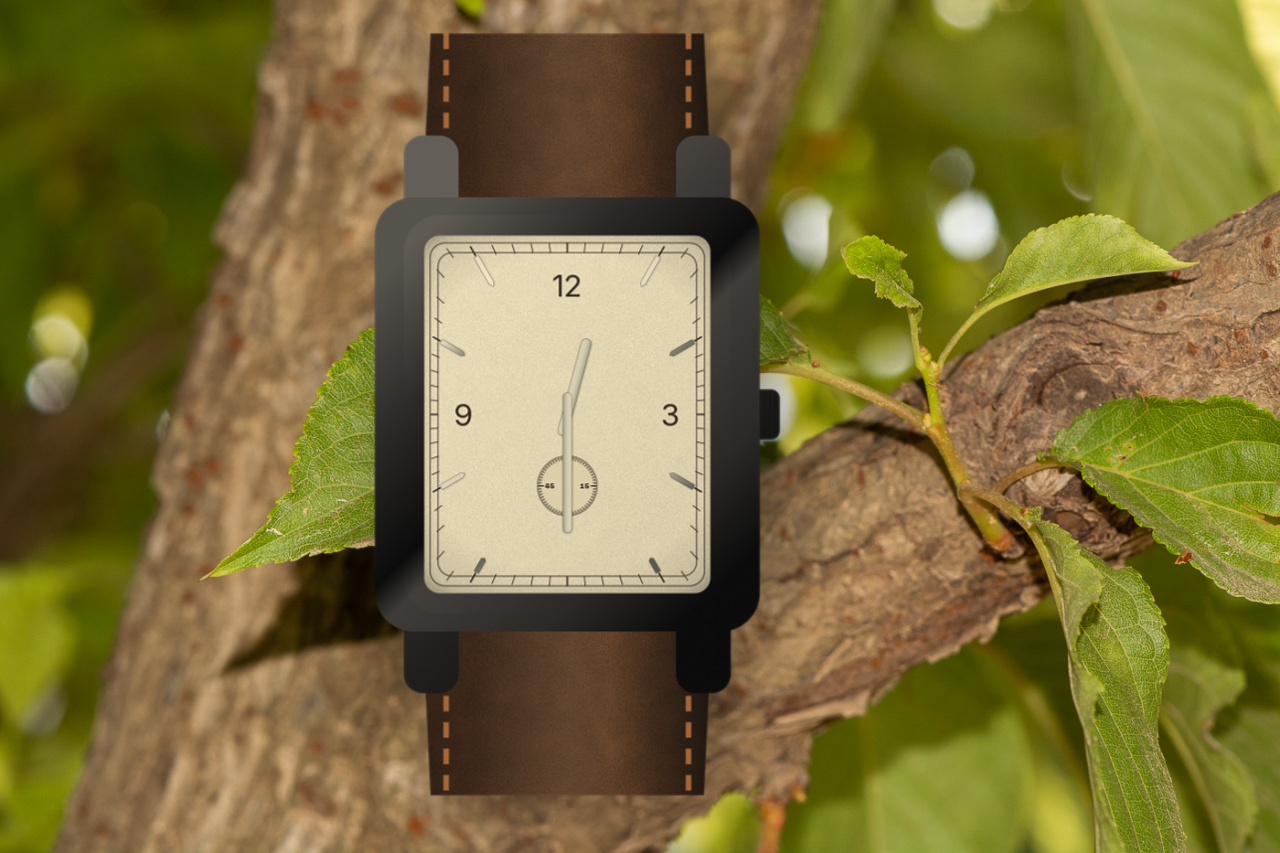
12:30
